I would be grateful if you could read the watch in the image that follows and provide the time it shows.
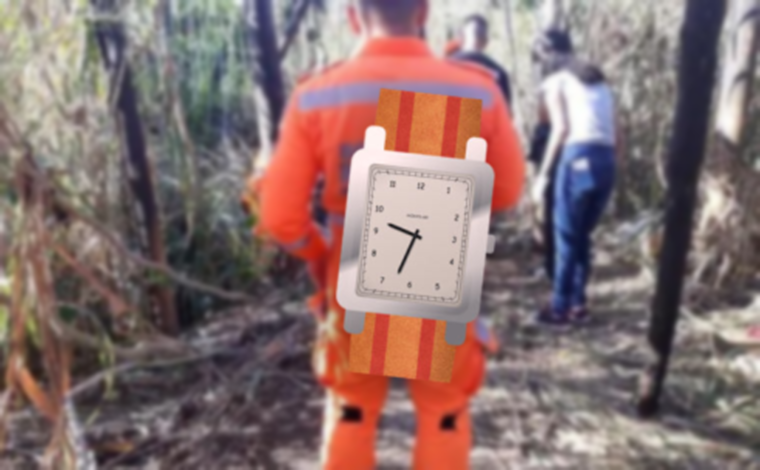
9:33
